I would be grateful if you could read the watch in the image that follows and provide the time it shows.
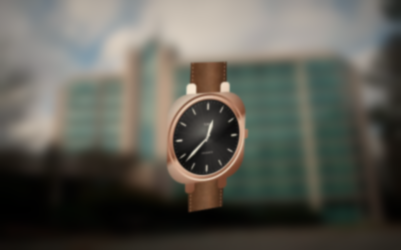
12:38
